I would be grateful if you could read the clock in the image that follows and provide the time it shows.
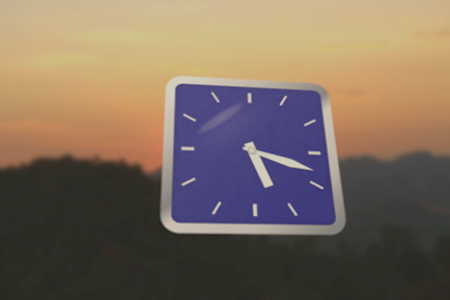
5:18
